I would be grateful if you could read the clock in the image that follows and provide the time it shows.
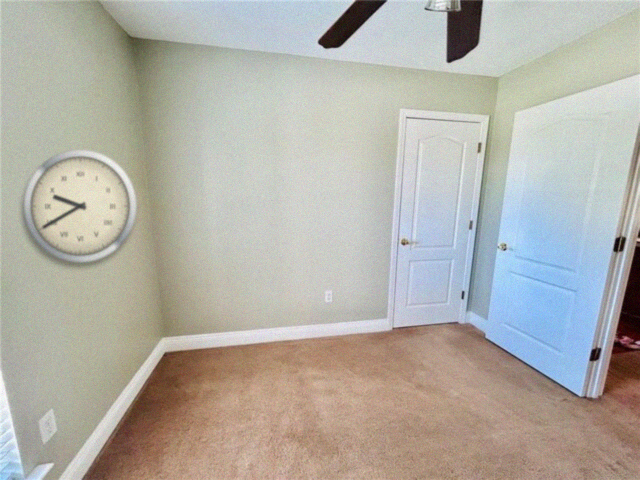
9:40
